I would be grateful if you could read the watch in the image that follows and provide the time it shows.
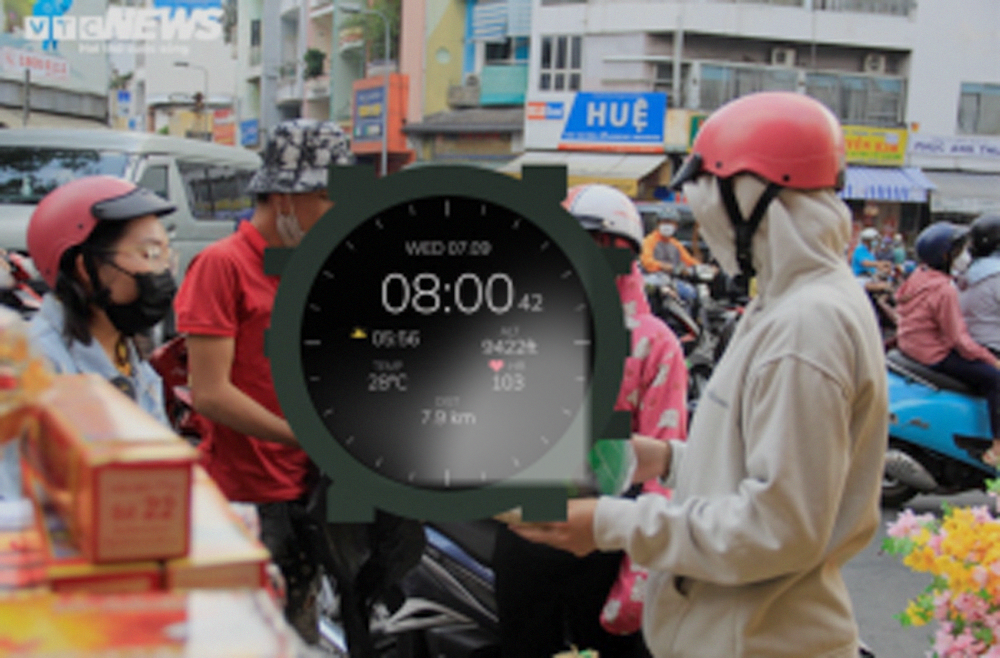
8:00
